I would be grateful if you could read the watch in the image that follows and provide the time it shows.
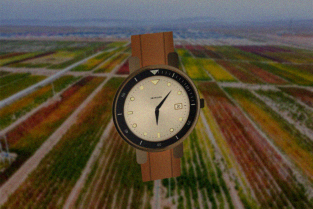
6:07
